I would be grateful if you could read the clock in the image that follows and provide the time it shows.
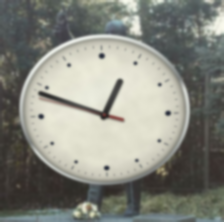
12:48:48
